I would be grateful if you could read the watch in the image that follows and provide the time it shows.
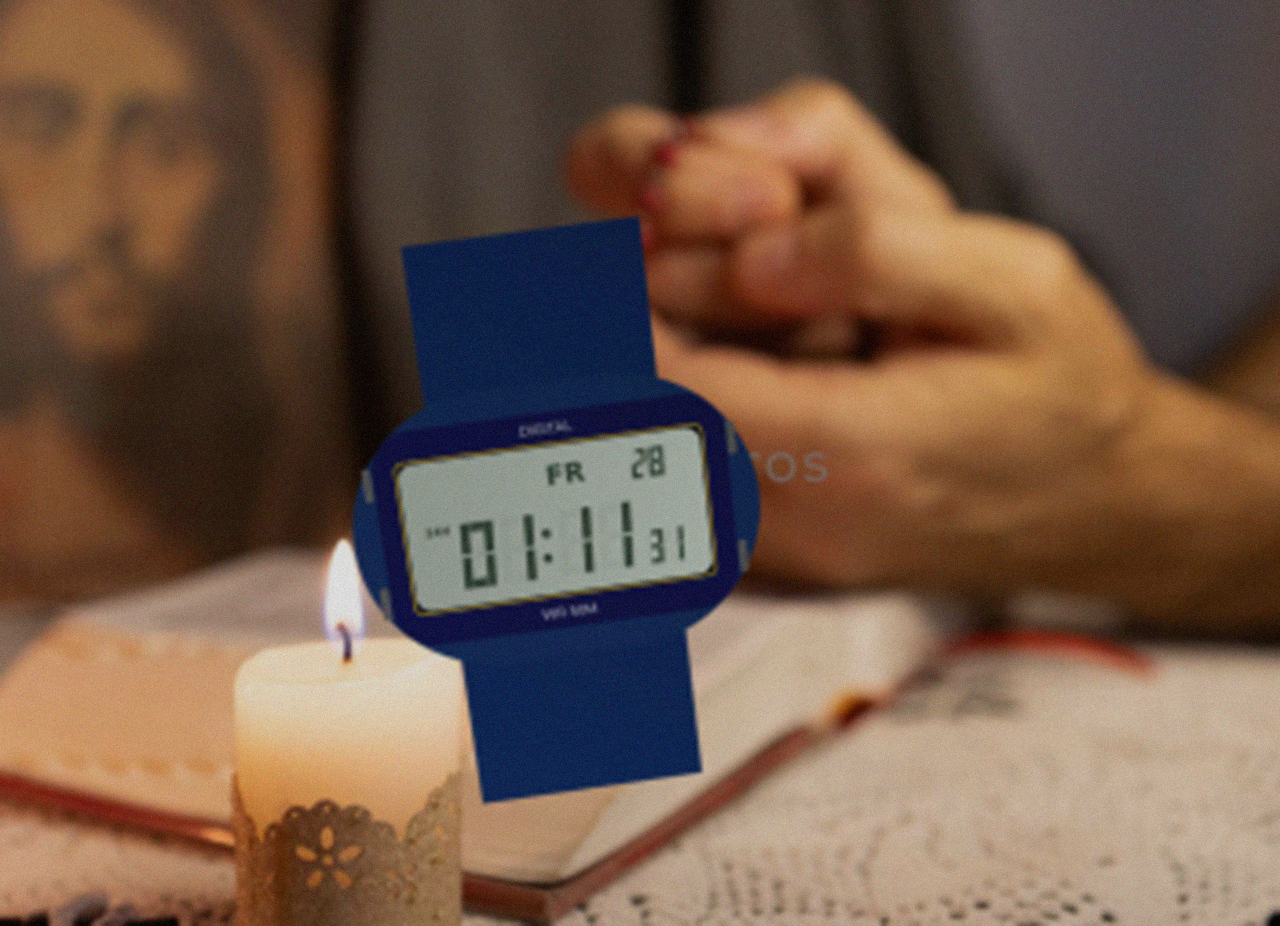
1:11:31
